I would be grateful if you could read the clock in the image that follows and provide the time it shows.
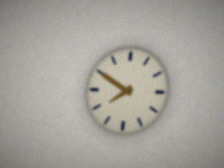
7:50
